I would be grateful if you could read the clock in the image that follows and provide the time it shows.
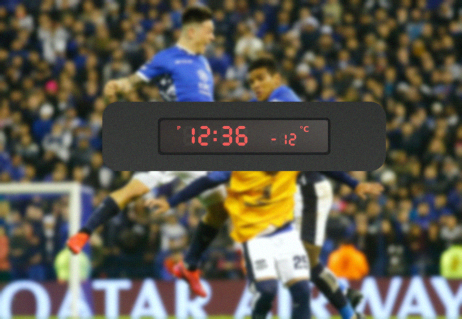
12:36
